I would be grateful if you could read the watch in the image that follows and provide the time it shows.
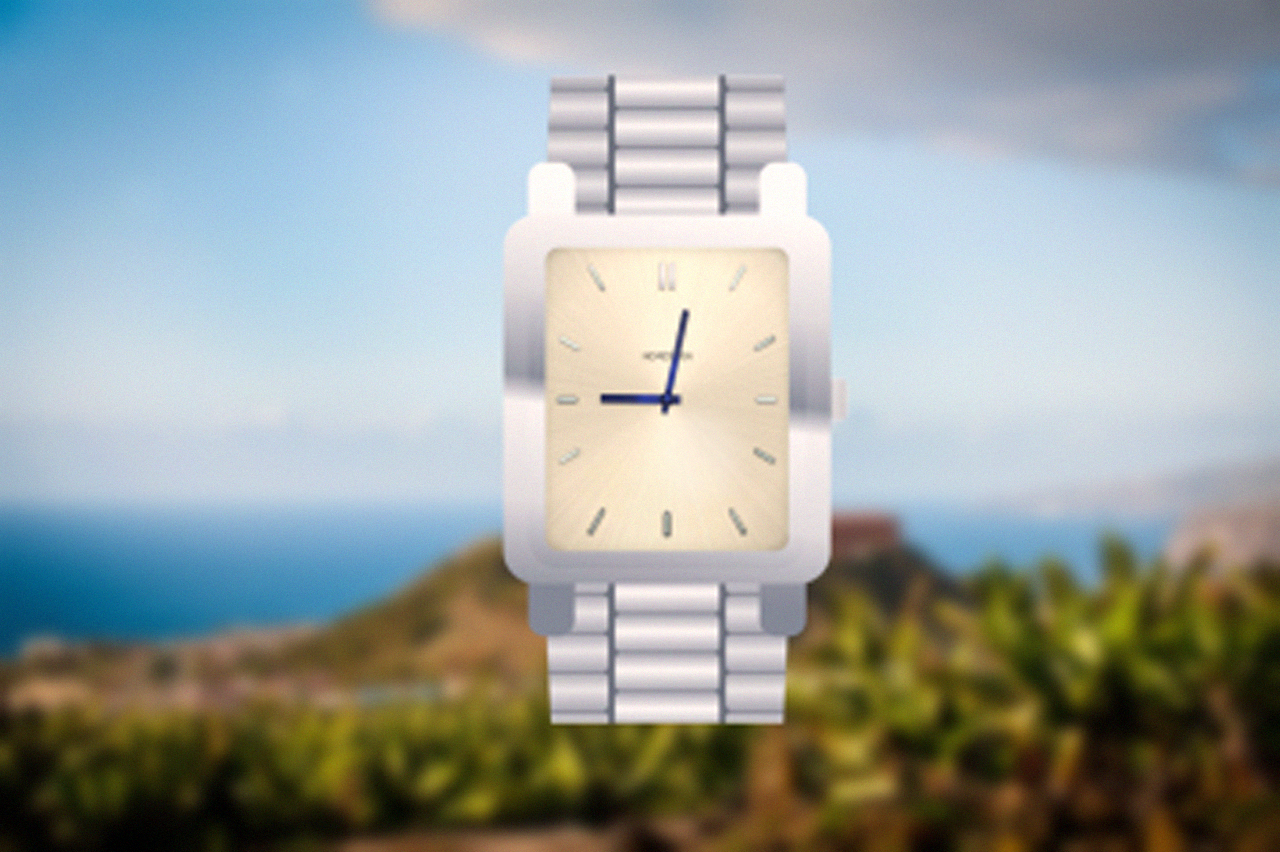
9:02
